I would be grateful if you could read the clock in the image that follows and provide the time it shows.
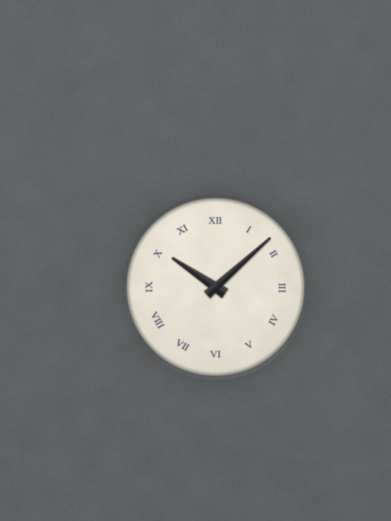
10:08
